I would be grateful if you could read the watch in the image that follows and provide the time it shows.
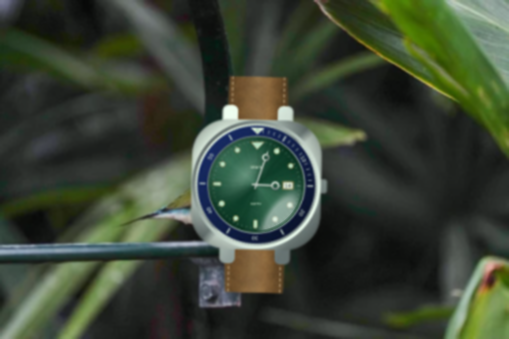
3:03
